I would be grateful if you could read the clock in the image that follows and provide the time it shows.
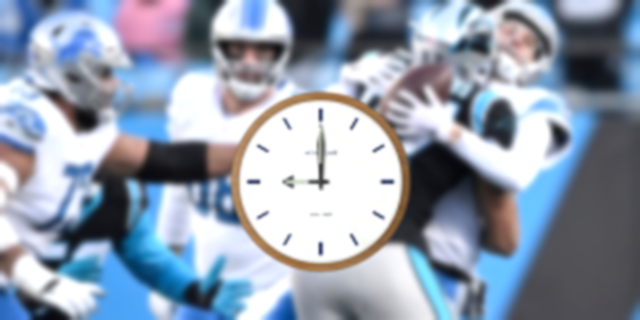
9:00
